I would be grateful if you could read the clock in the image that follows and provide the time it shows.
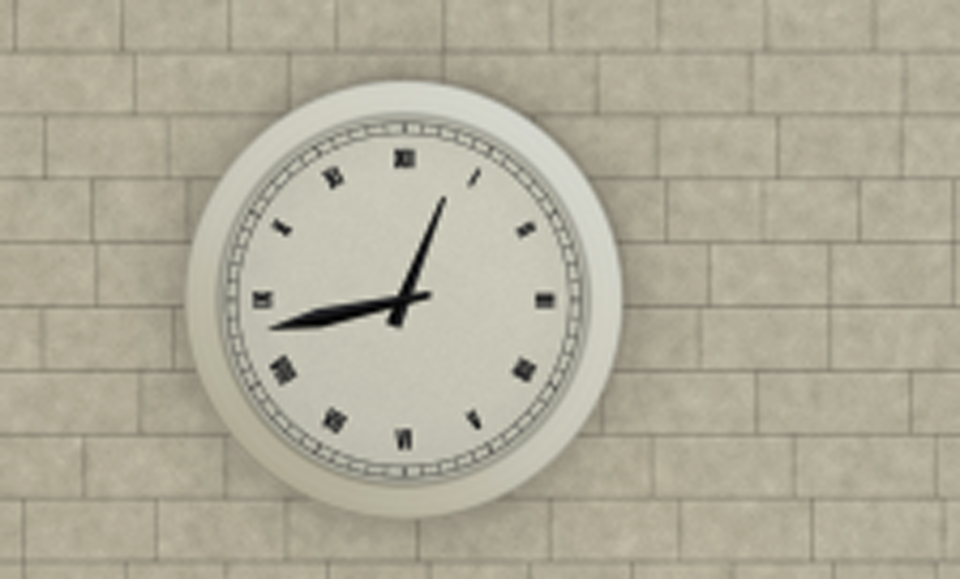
12:43
